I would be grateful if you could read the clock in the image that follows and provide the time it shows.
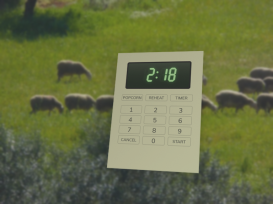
2:18
